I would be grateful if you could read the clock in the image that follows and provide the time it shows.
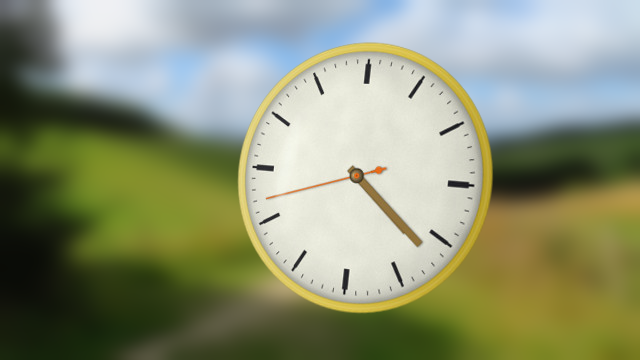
4:21:42
